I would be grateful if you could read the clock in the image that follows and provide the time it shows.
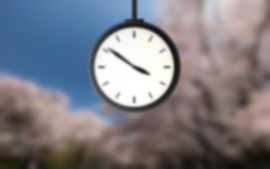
3:51
